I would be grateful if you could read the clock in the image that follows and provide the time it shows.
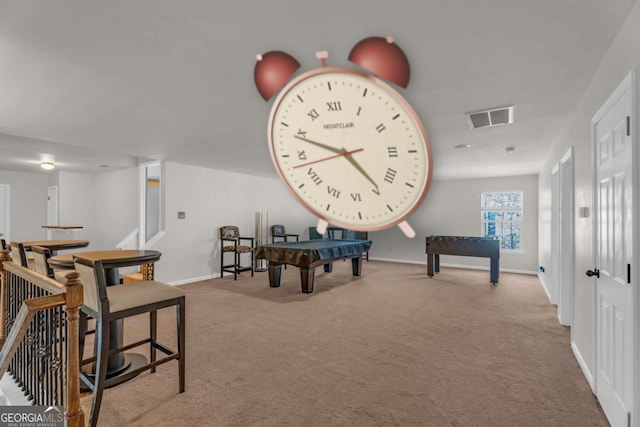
4:48:43
